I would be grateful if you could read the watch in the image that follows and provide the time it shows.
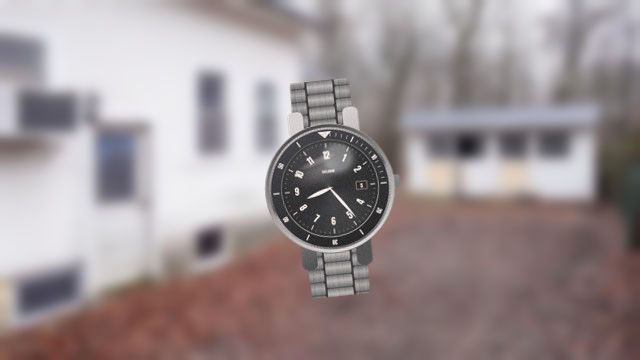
8:24
